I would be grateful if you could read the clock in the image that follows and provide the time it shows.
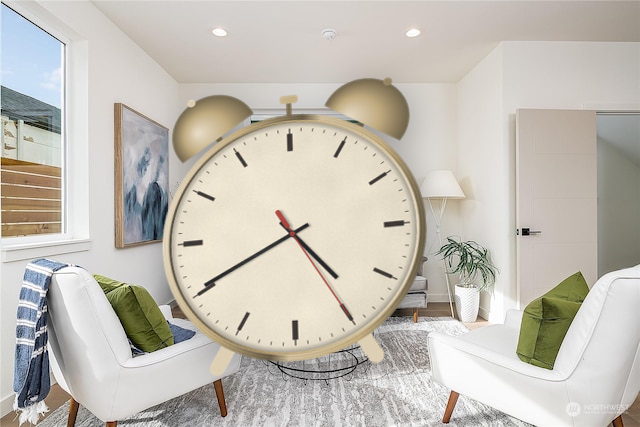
4:40:25
